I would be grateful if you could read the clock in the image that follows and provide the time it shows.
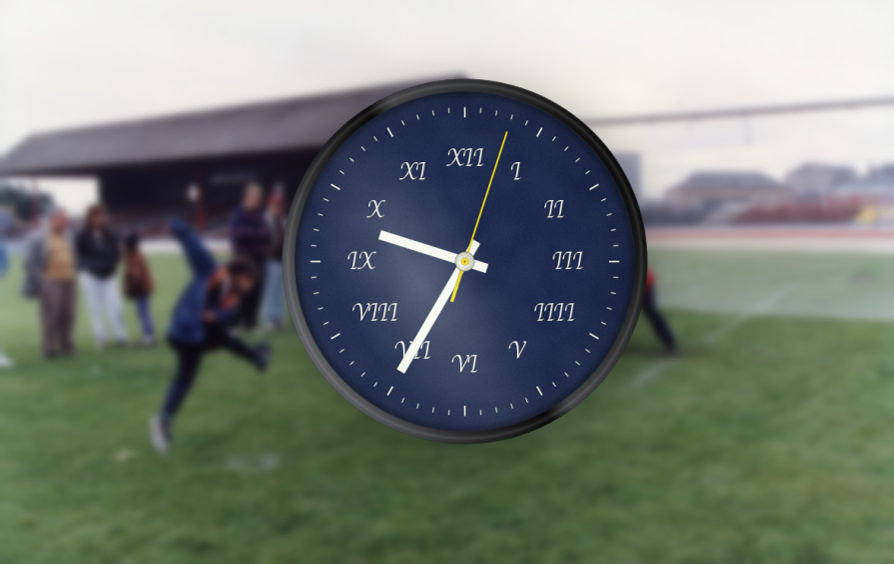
9:35:03
